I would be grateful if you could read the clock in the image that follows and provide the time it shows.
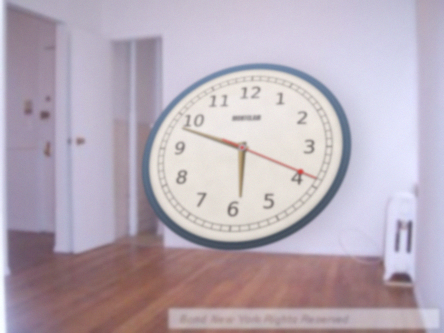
5:48:19
